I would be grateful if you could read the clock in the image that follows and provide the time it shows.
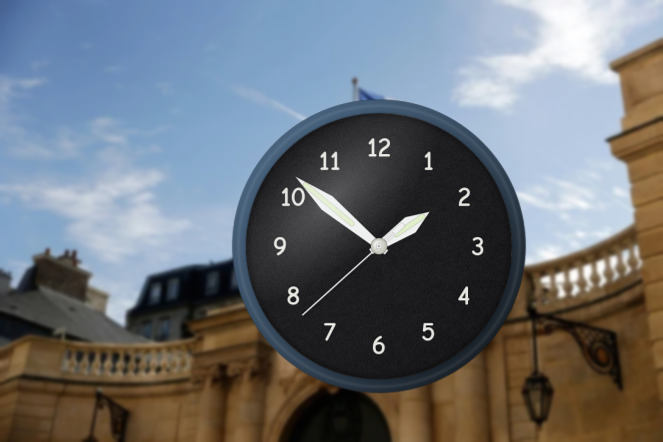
1:51:38
